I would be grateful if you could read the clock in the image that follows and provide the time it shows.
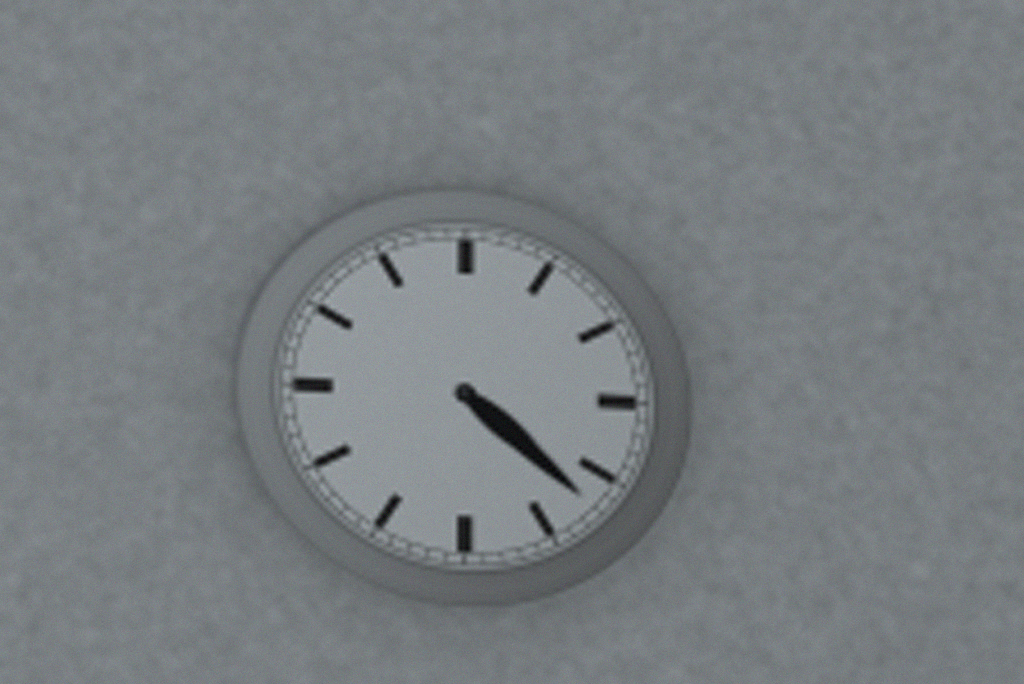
4:22
